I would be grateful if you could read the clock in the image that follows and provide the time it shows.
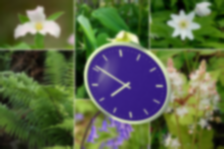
7:51
